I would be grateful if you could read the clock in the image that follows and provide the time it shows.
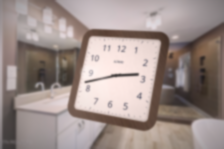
2:42
